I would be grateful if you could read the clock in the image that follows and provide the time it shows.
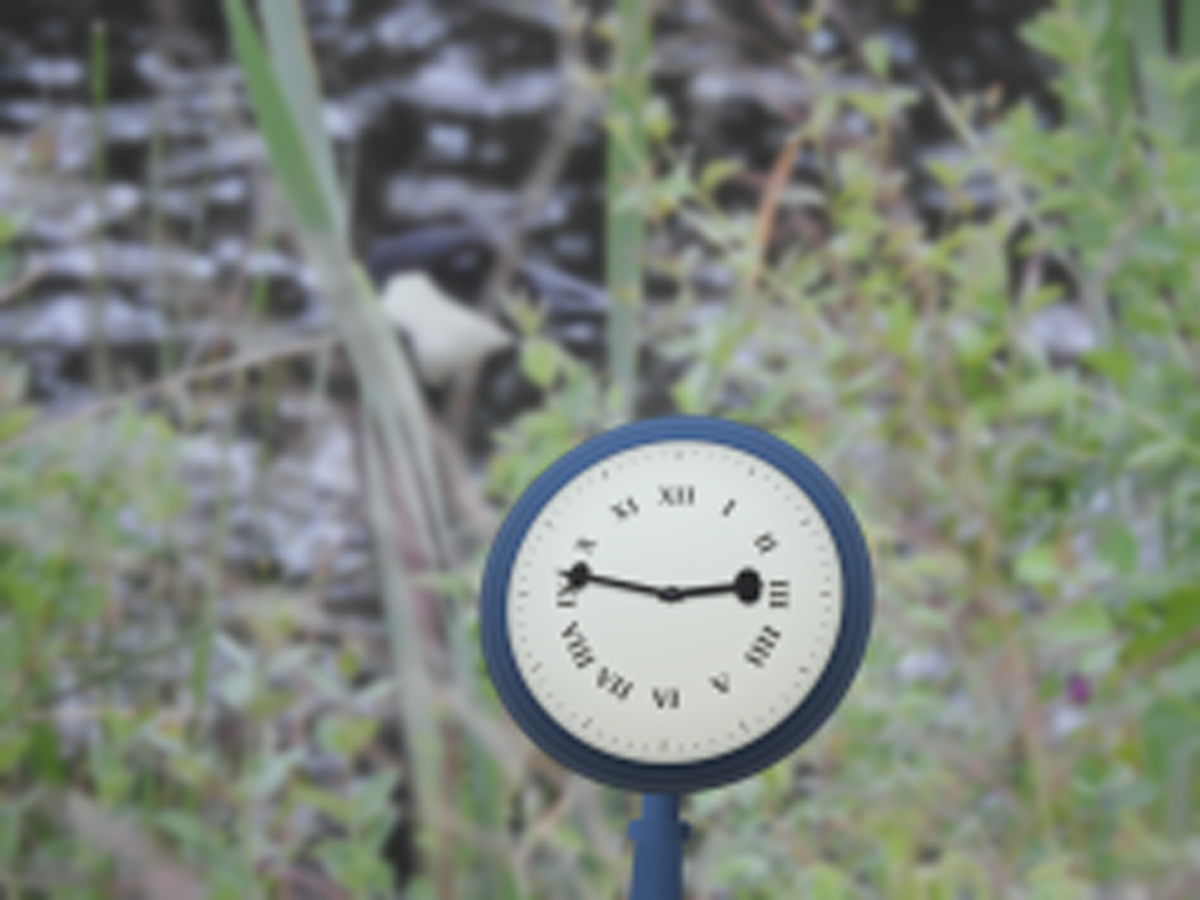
2:47
